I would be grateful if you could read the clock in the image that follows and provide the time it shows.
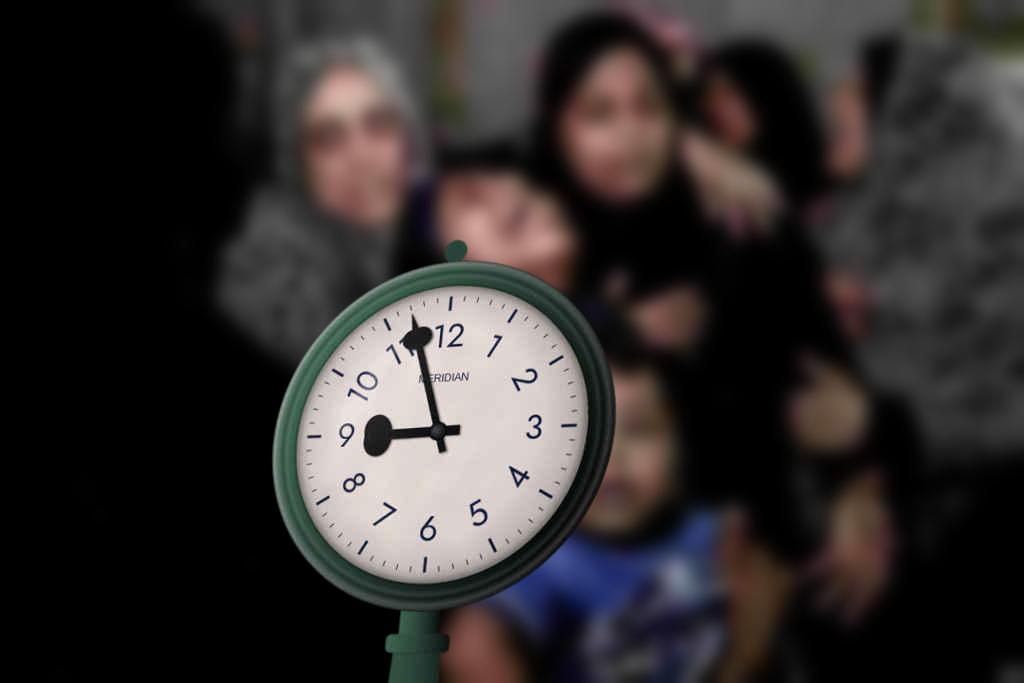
8:57
